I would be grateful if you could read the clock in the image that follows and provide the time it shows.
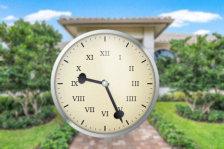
9:26
